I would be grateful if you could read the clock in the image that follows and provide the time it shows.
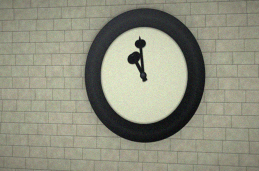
10:59
